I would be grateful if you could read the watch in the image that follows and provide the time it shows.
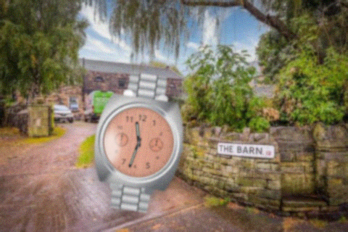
11:32
